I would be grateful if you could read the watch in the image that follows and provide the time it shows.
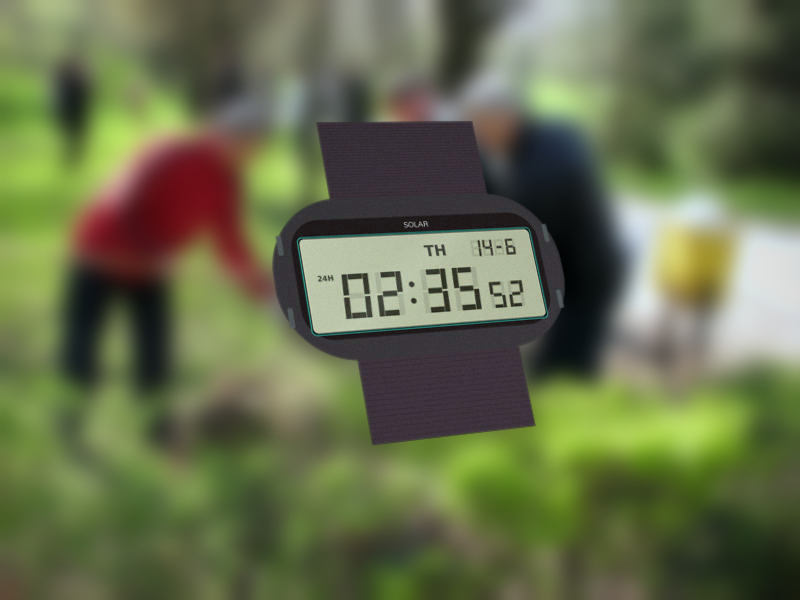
2:35:52
